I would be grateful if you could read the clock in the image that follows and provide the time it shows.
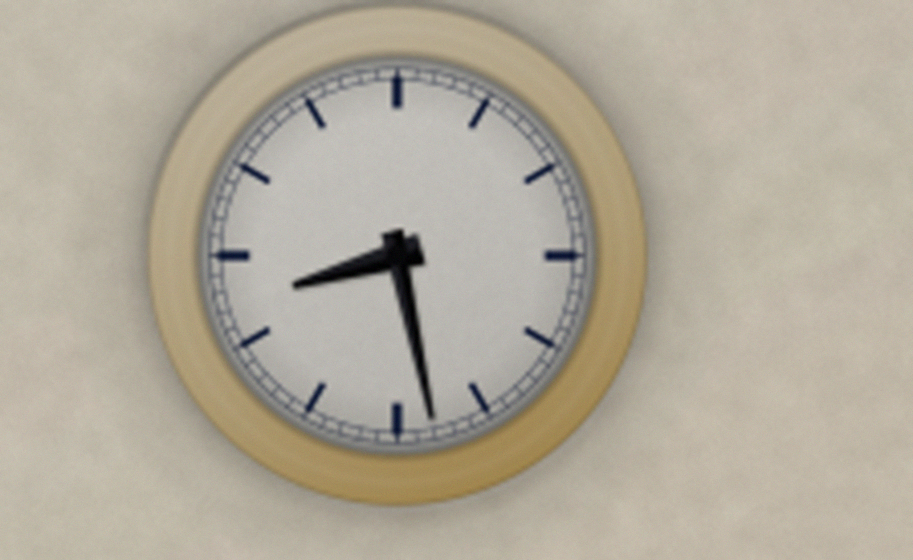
8:28
